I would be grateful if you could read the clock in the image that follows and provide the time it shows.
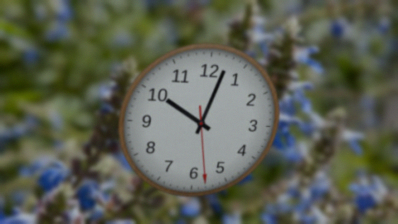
10:02:28
